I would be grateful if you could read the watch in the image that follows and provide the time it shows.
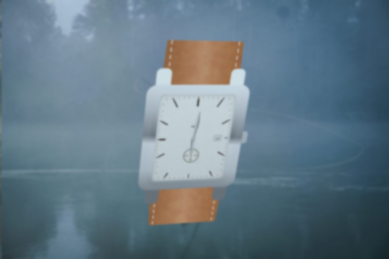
6:01
